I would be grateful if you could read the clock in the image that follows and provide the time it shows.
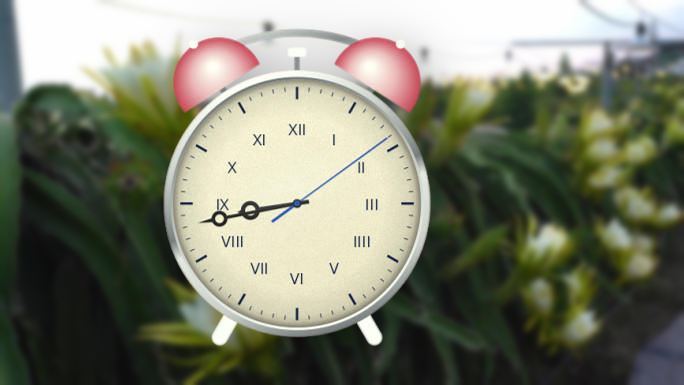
8:43:09
